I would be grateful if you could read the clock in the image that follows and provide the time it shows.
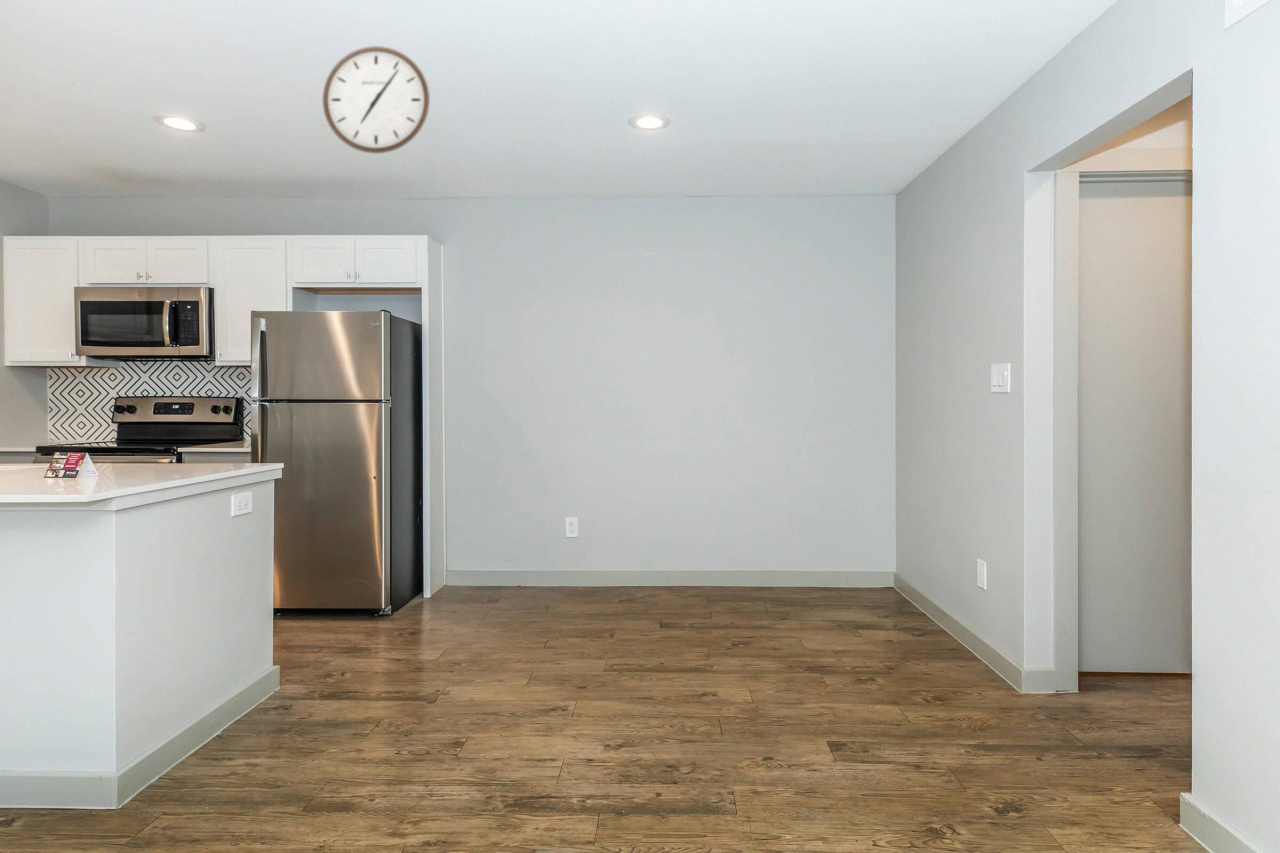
7:06
